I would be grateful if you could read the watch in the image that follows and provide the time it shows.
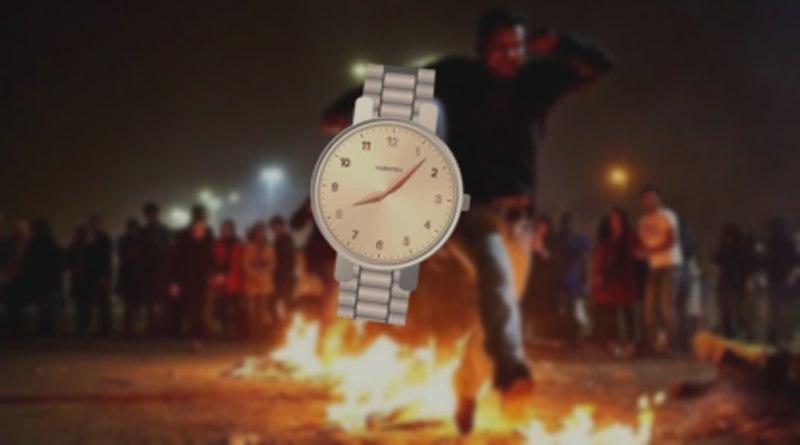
8:07
